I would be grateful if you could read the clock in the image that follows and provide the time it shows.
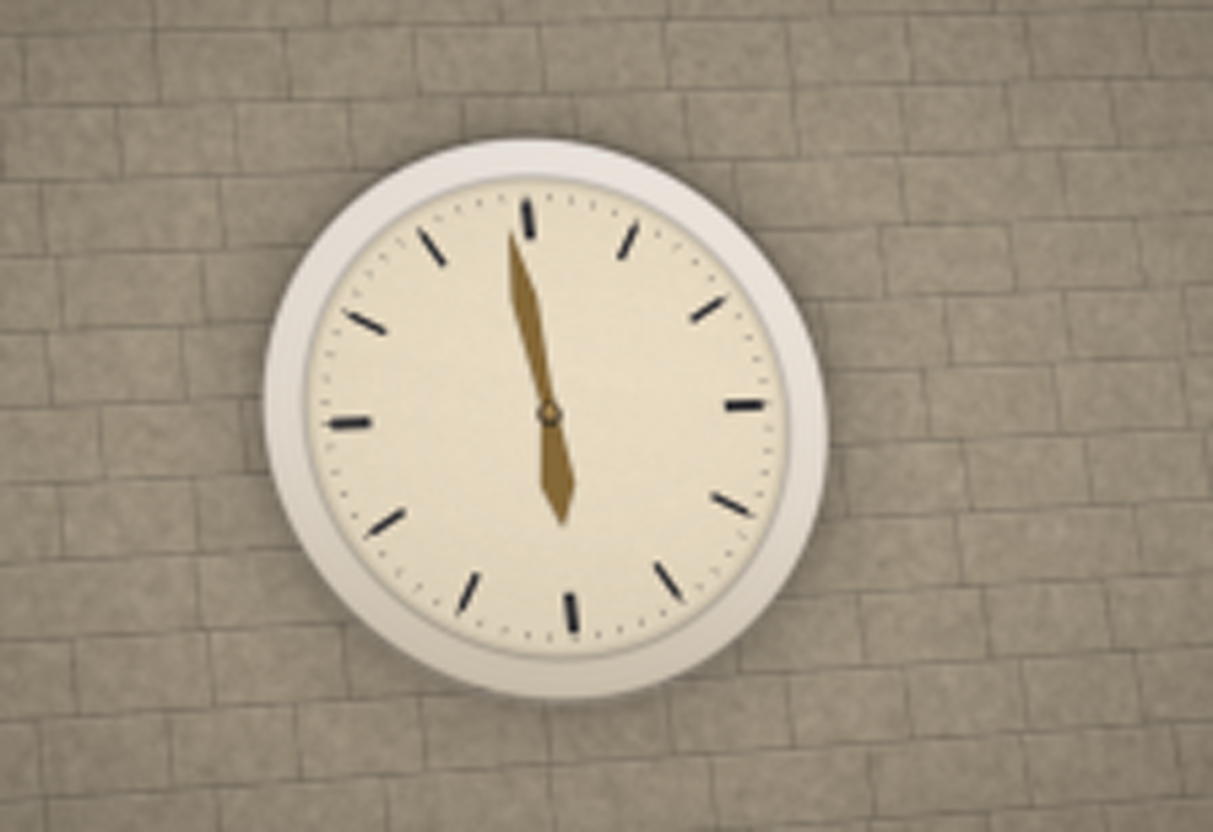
5:59
